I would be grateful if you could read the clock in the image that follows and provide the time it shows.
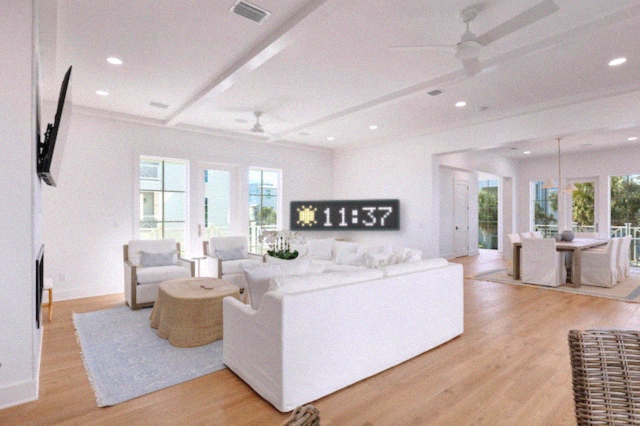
11:37
